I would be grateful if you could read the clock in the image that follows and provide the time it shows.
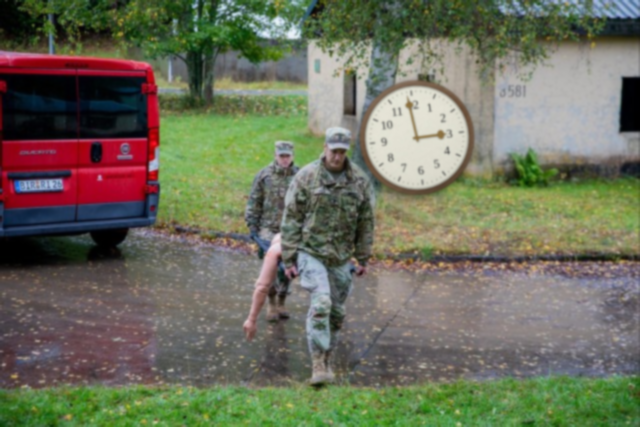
2:59
